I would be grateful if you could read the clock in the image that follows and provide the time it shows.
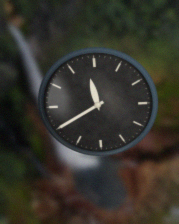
11:40
